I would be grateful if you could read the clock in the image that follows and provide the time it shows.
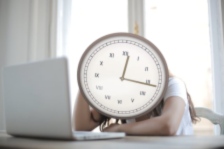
12:16
